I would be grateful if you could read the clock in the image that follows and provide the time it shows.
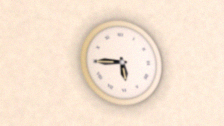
5:45
